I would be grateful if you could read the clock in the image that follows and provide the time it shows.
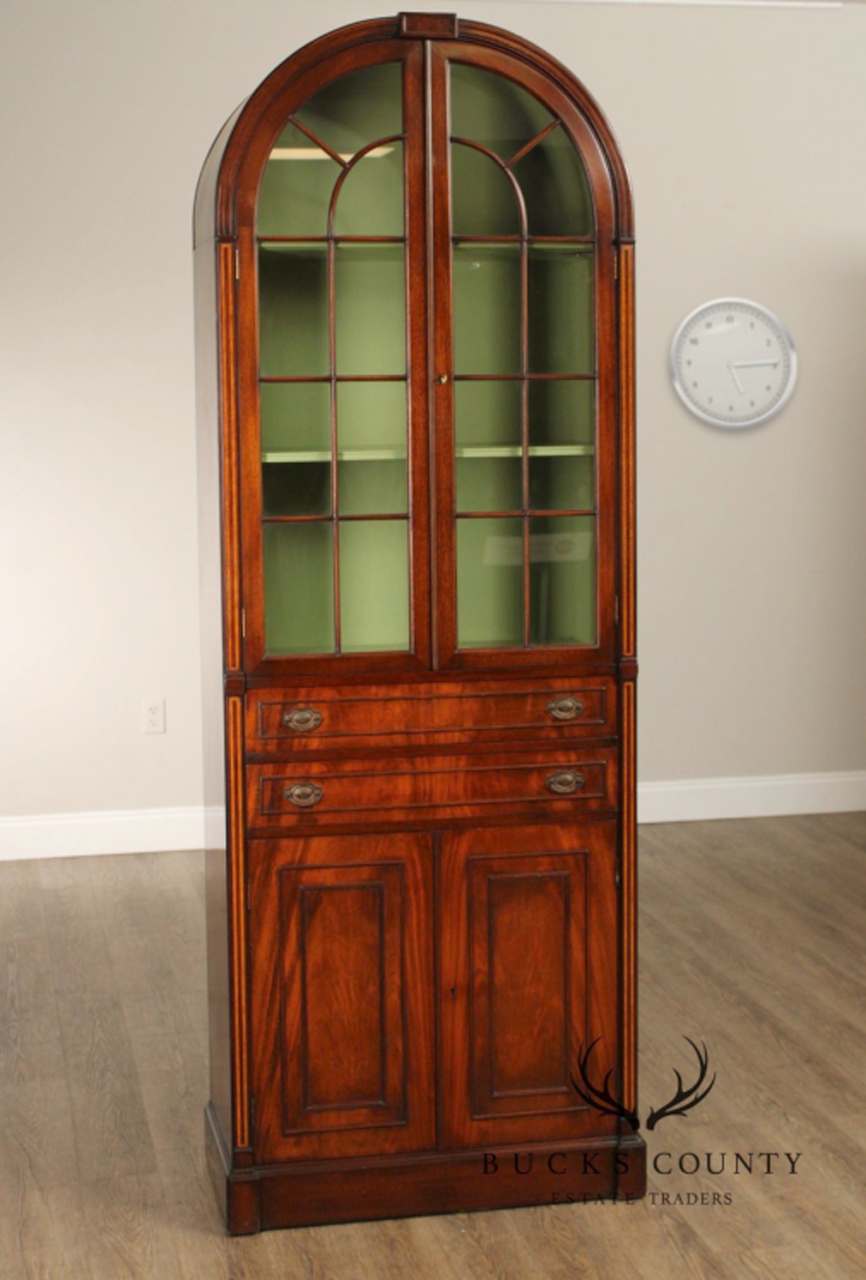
5:14
